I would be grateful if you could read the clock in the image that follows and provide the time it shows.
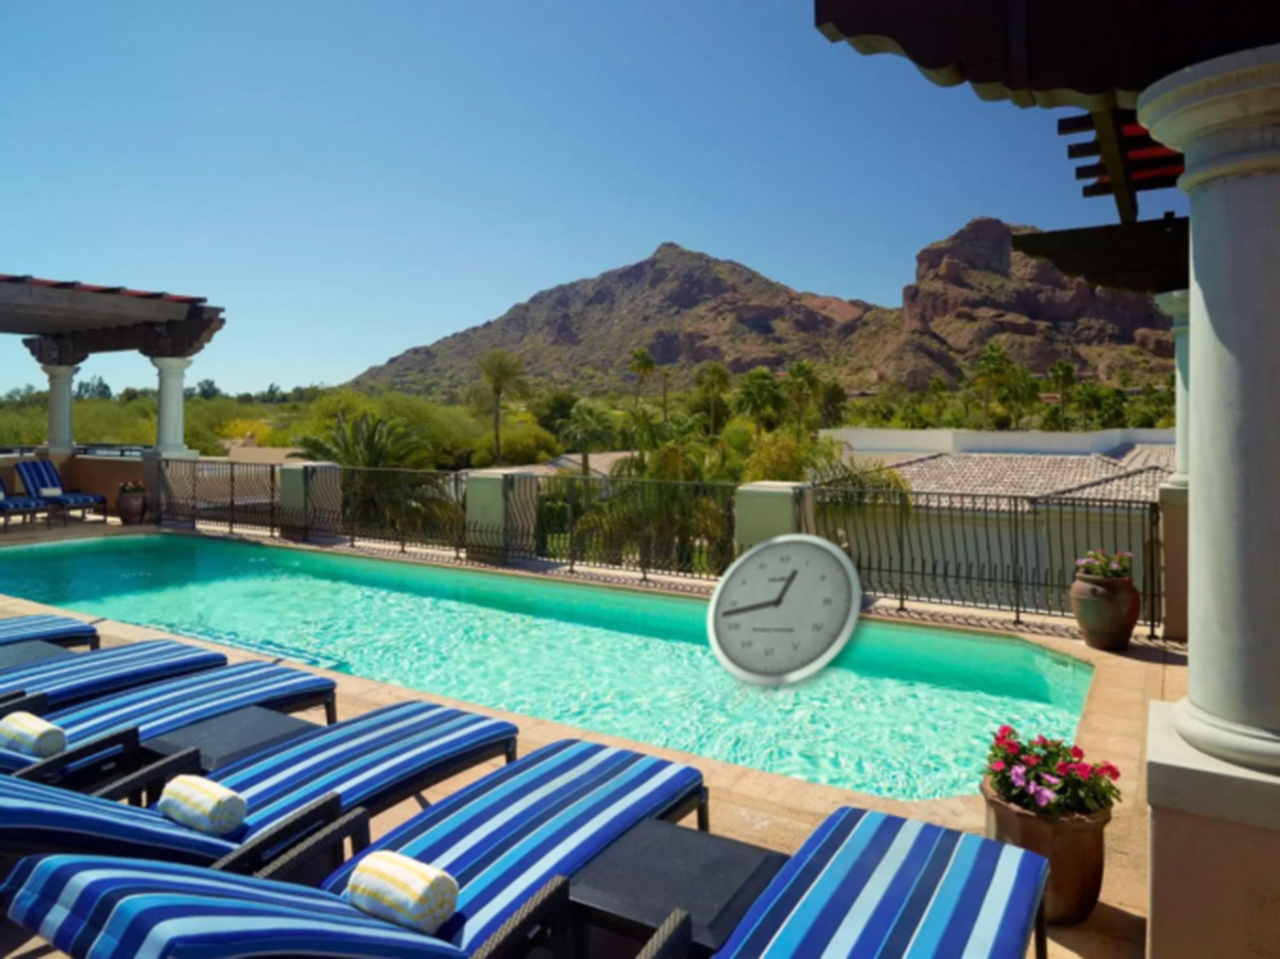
12:43
